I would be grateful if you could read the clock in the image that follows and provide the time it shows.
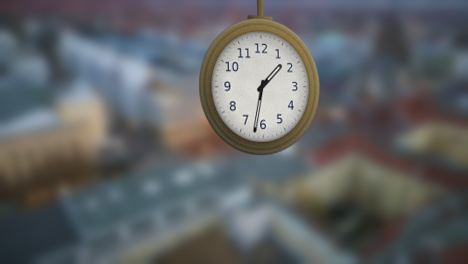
1:32
